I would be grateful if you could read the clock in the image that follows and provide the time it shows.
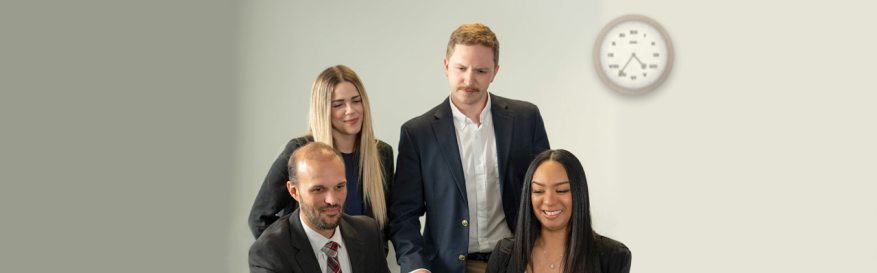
4:36
